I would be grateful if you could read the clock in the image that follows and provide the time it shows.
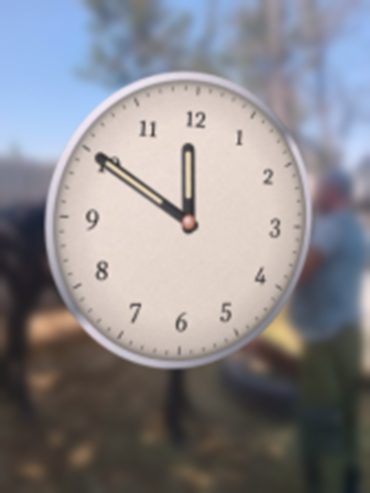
11:50
